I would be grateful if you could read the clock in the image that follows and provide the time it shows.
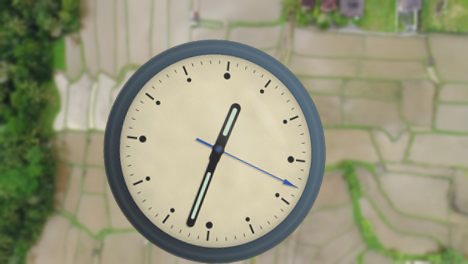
12:32:18
